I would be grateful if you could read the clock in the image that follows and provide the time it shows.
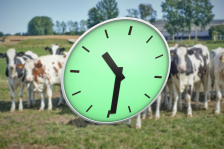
10:29
